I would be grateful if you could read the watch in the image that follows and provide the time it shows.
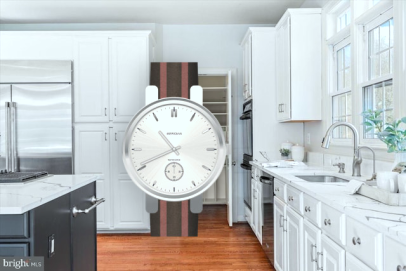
10:41
